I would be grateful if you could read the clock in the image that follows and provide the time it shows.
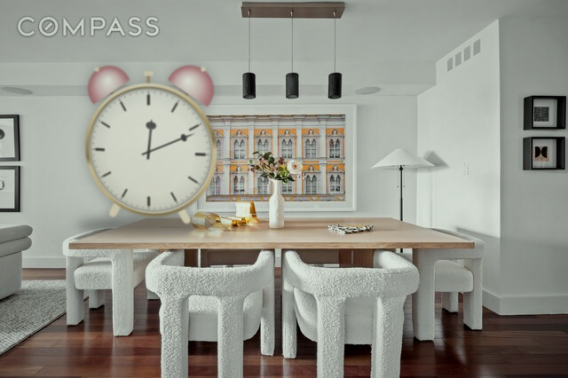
12:11
